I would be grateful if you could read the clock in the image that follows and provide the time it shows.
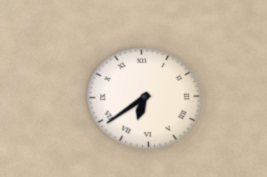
6:39
